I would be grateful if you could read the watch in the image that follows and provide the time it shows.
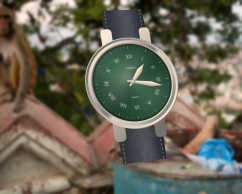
1:17
